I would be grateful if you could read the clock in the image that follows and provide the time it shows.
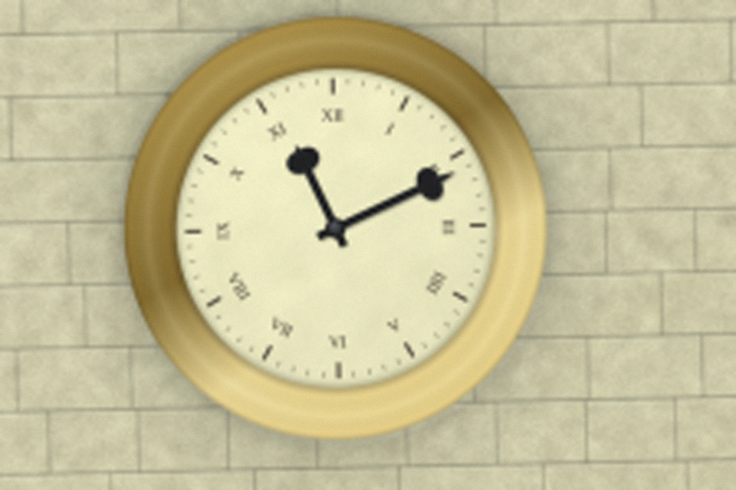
11:11
